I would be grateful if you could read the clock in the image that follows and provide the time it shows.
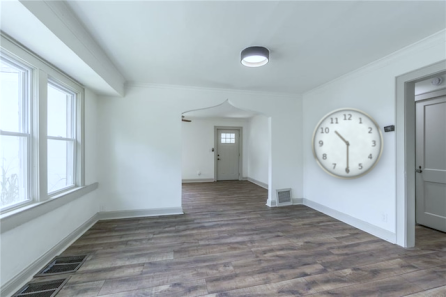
10:30
